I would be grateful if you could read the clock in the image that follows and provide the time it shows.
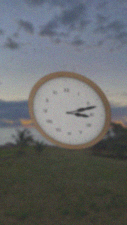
3:12
